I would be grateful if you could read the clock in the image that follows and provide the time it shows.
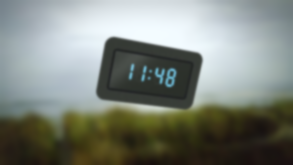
11:48
